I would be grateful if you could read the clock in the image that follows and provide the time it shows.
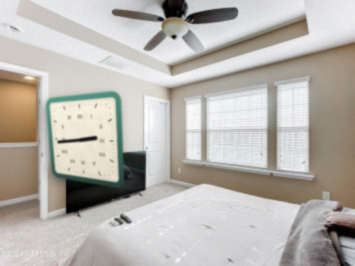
2:44
